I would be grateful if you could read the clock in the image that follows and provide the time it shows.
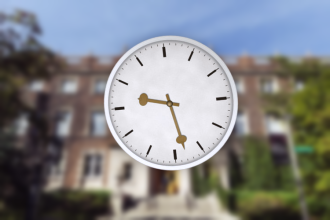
9:28
